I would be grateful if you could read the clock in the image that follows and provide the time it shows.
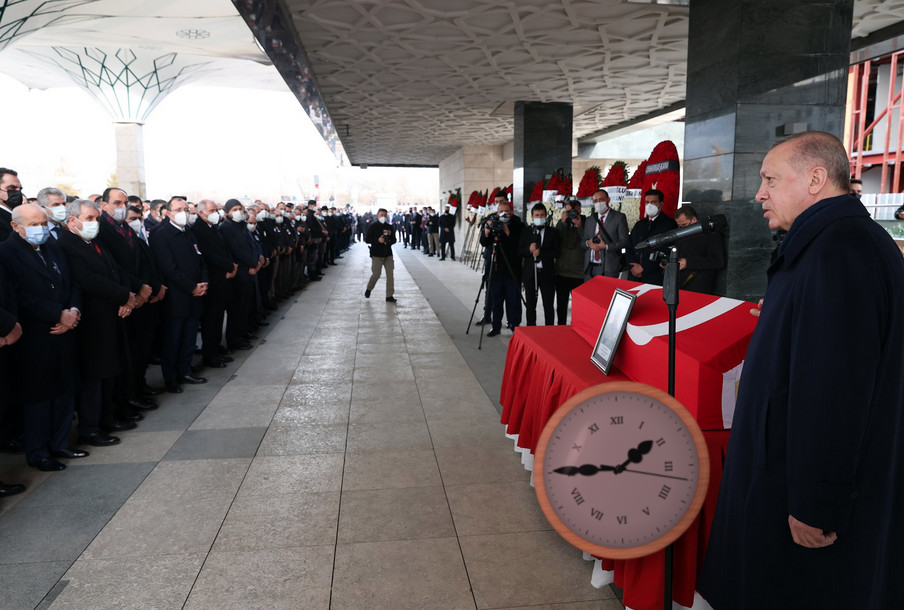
1:45:17
